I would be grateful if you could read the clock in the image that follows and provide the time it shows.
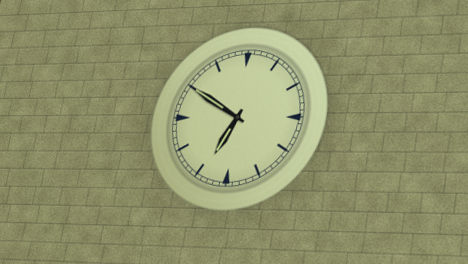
6:50
